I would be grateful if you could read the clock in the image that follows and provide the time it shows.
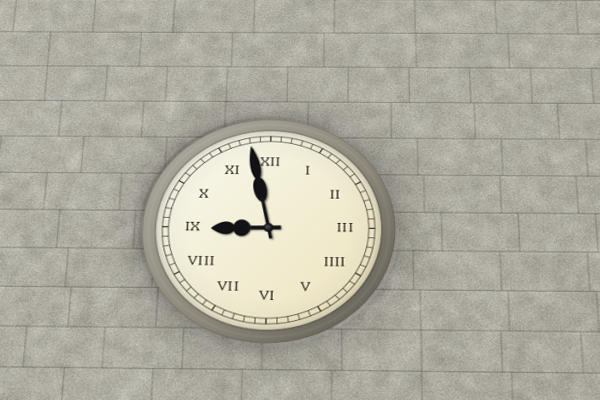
8:58
